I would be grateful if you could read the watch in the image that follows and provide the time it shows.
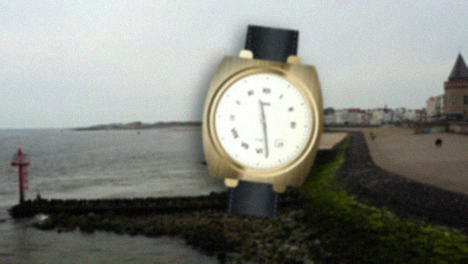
11:28
